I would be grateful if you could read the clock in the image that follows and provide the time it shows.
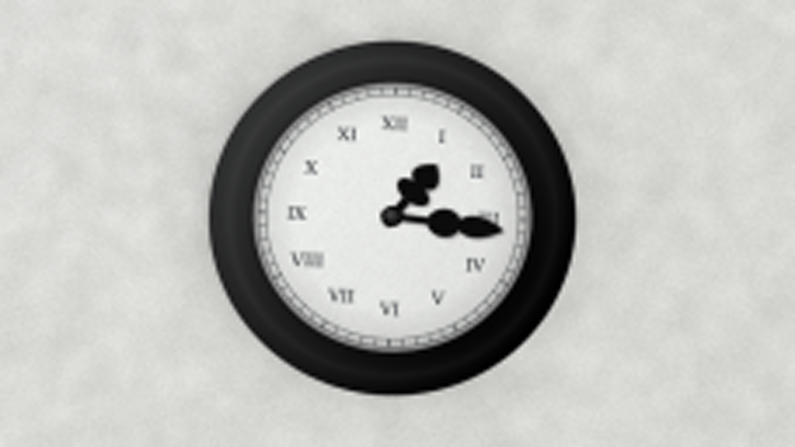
1:16
